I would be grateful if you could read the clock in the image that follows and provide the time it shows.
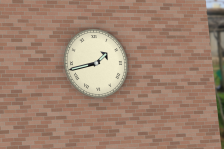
1:43
